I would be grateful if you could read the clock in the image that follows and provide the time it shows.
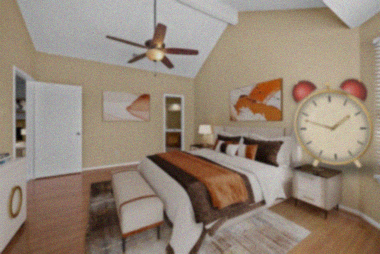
1:48
